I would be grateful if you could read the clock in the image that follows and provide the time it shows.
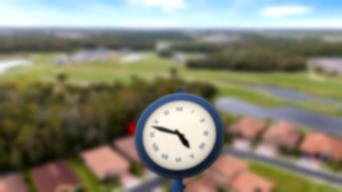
4:48
